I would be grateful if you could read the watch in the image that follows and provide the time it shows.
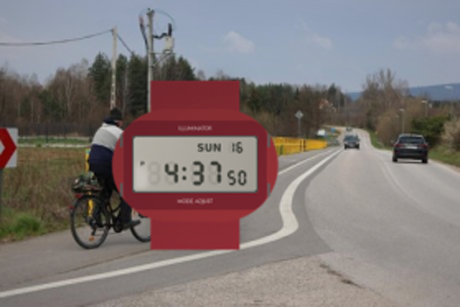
4:37:50
